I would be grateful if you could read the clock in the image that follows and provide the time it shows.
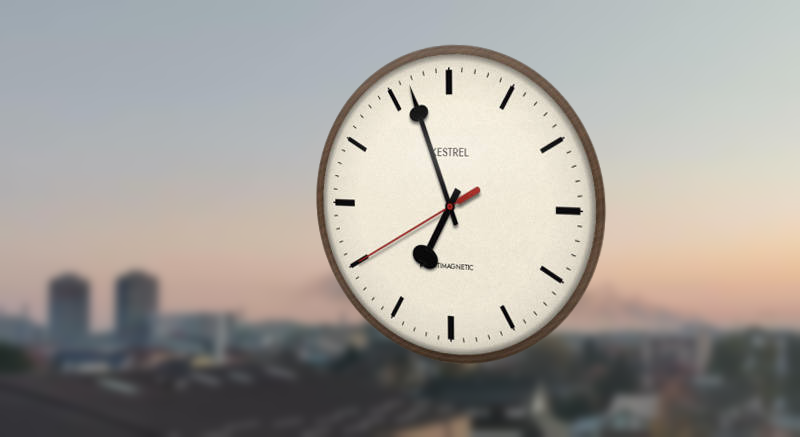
6:56:40
